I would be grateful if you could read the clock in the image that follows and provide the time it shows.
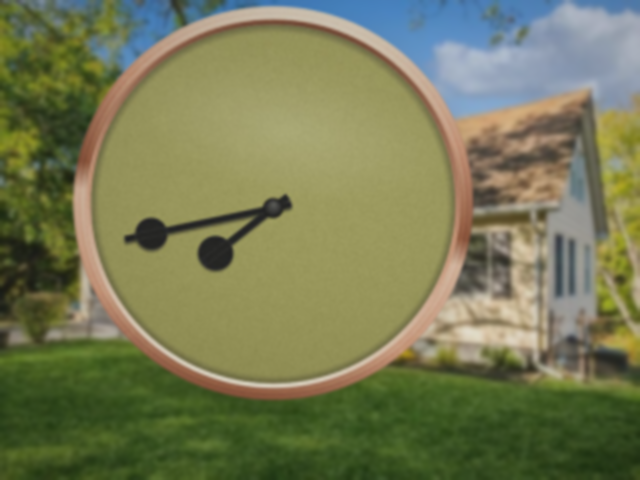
7:43
